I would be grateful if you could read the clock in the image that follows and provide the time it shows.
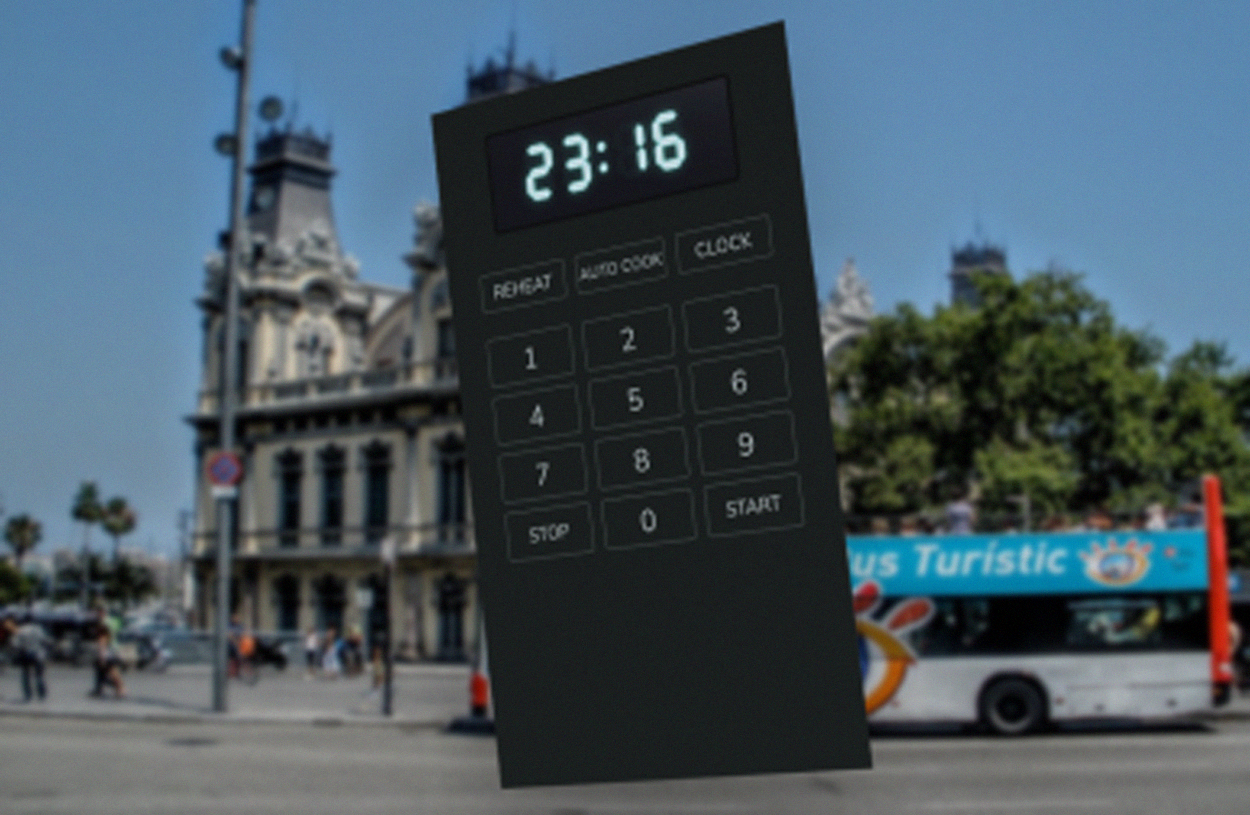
23:16
